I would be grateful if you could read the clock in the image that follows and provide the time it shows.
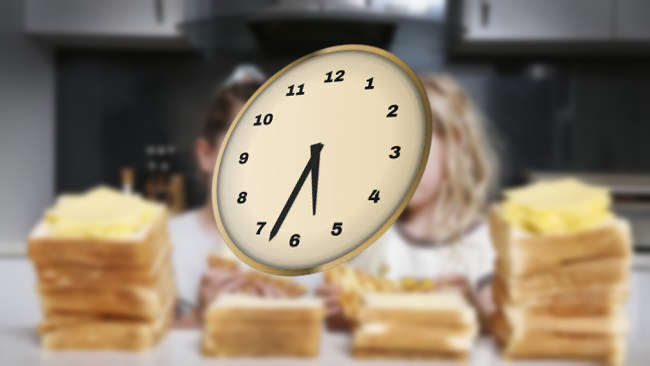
5:33
